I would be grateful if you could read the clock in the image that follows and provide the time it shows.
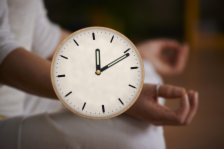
12:11
